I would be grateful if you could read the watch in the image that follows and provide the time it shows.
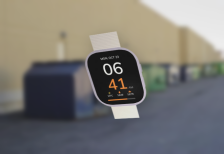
6:41
